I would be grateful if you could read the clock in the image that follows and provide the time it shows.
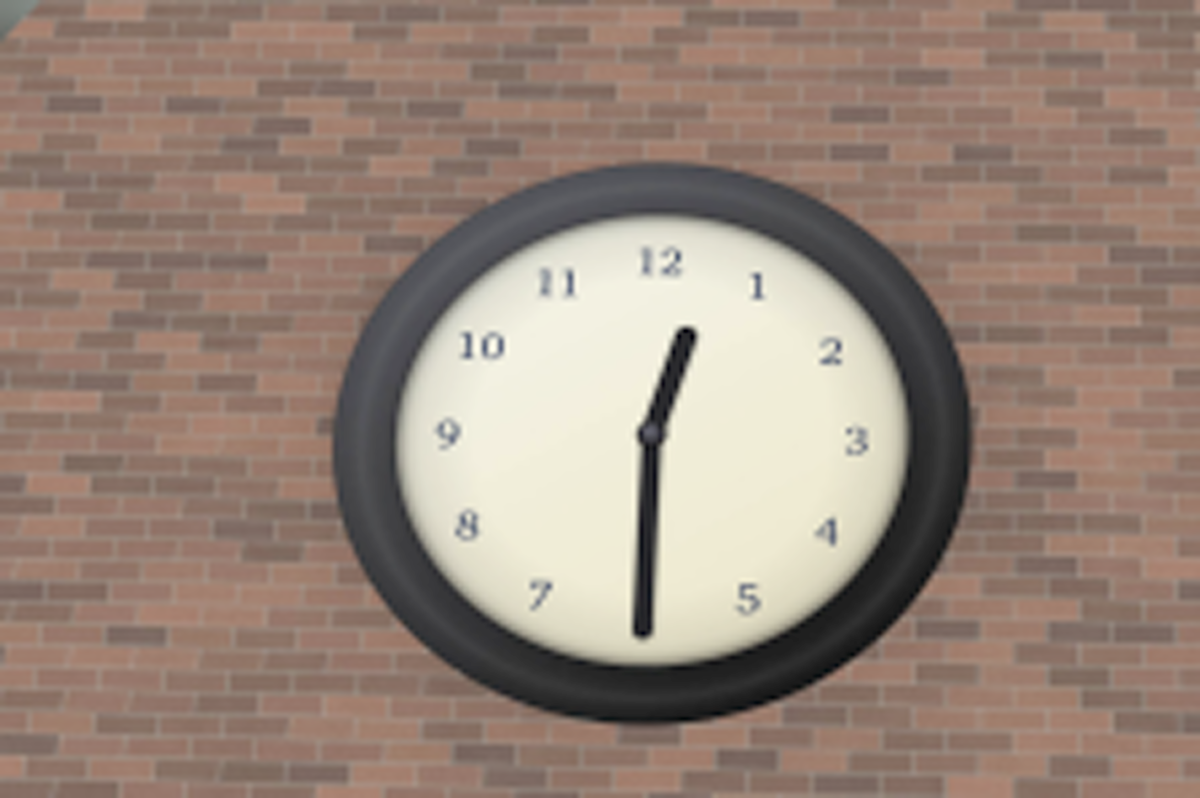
12:30
